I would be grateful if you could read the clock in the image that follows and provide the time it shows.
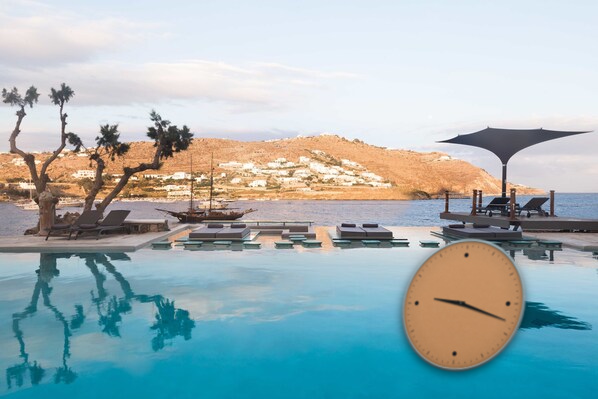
9:18
